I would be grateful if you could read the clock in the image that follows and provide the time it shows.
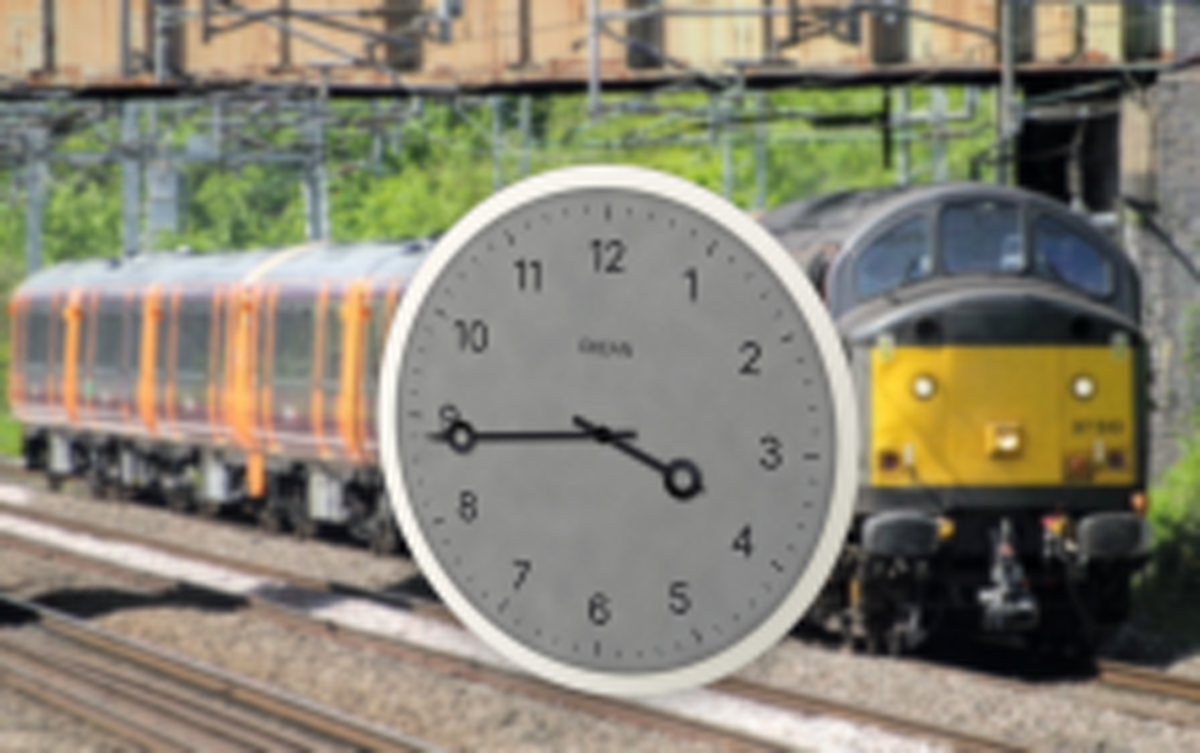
3:44
